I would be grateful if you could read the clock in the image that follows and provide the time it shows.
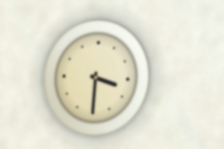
3:30
